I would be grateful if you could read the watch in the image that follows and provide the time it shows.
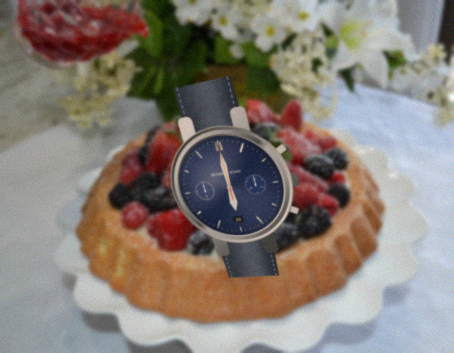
6:00
